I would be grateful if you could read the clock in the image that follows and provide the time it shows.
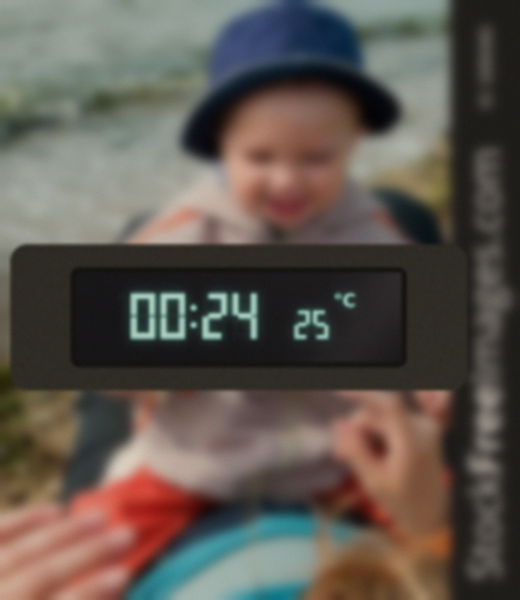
0:24
